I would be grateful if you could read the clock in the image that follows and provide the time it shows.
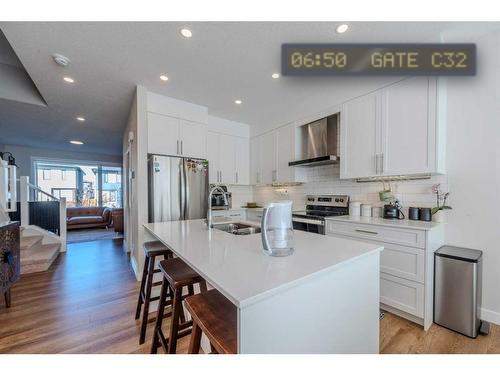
6:50
